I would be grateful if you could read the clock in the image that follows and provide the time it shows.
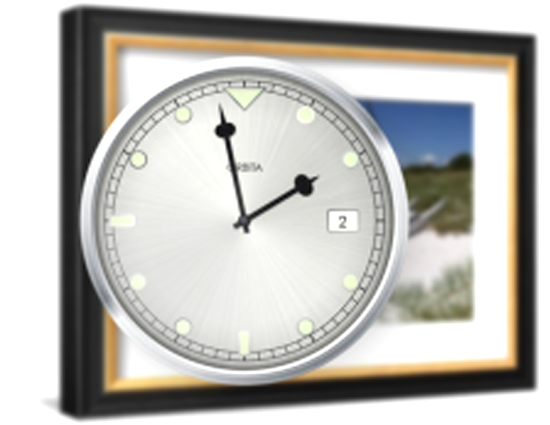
1:58
